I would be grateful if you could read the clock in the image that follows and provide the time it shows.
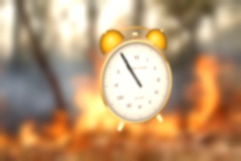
10:55
